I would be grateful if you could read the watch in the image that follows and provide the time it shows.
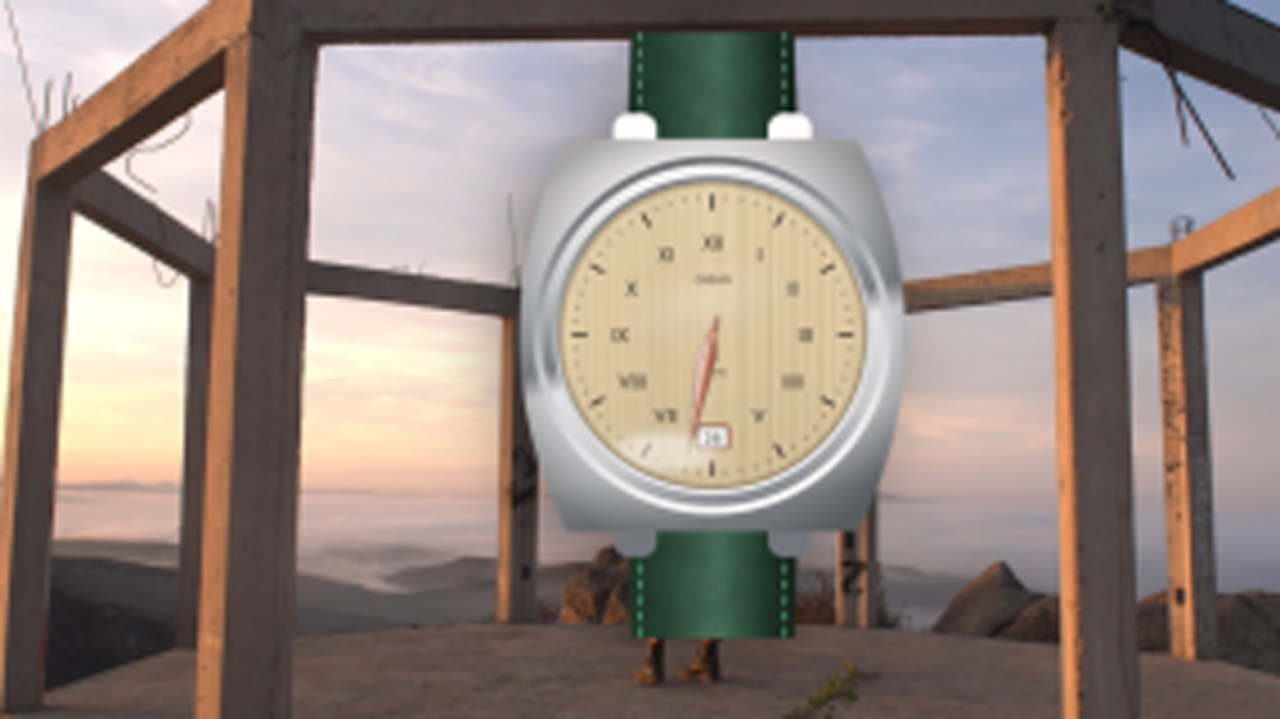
6:32
